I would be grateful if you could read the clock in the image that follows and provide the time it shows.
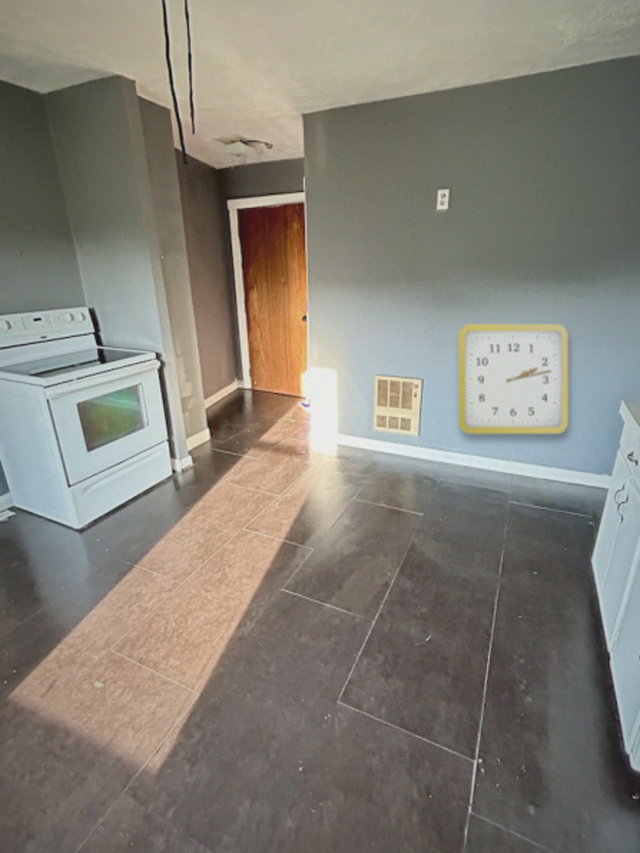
2:13
